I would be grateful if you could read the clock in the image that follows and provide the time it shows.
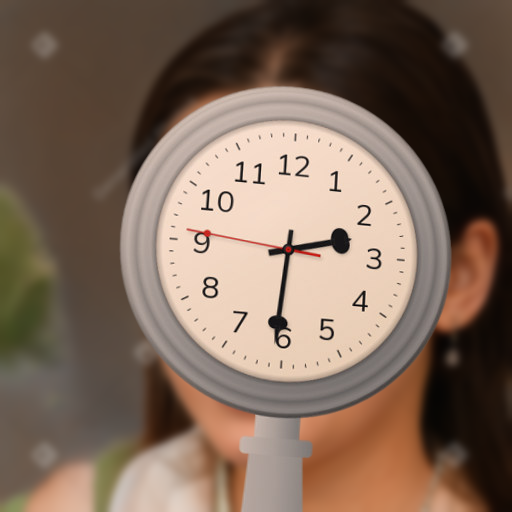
2:30:46
